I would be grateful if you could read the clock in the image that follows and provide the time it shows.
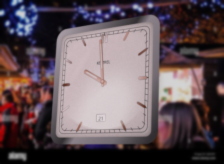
9:59
